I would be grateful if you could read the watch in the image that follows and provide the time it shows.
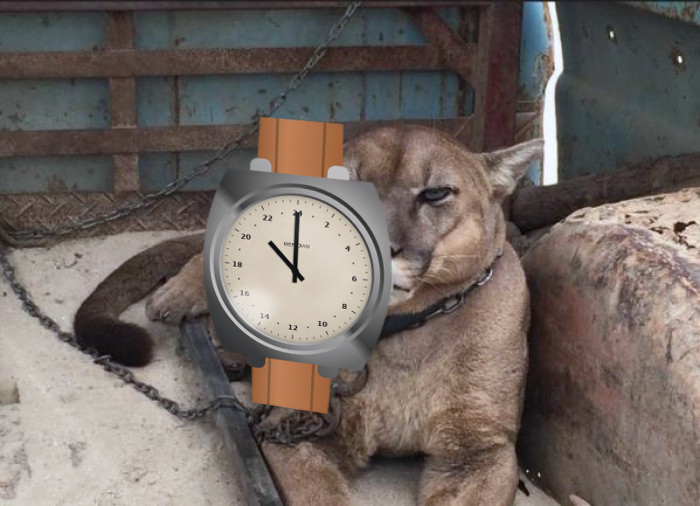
21:00
